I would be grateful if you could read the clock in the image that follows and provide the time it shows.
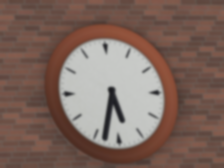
5:33
